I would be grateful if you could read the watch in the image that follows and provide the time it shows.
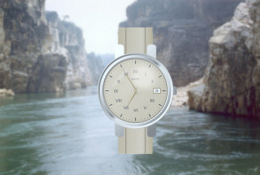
6:55
